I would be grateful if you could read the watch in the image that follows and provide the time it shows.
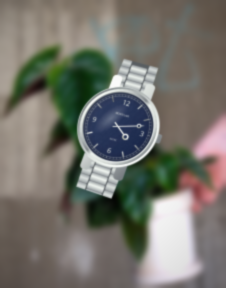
4:12
